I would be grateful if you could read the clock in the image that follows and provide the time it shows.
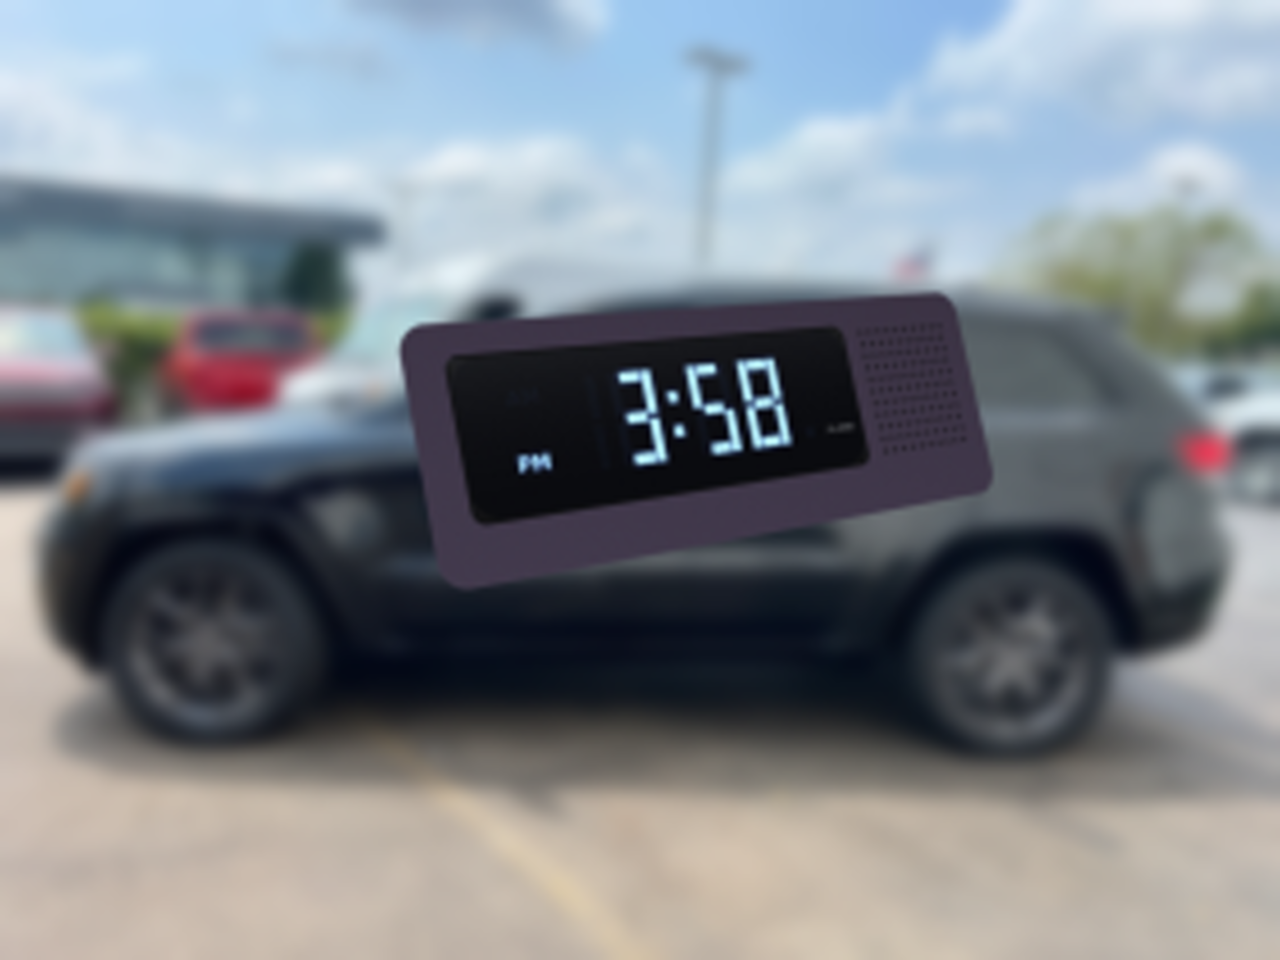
3:58
